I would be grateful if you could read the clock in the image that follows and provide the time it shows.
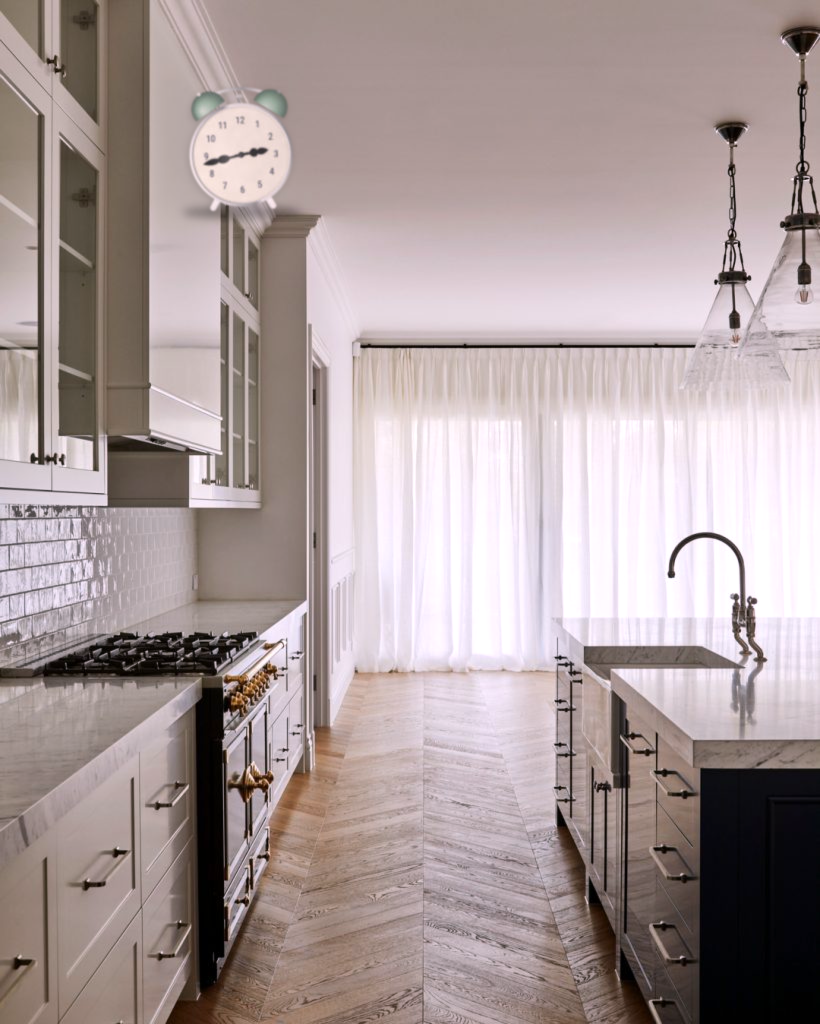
2:43
